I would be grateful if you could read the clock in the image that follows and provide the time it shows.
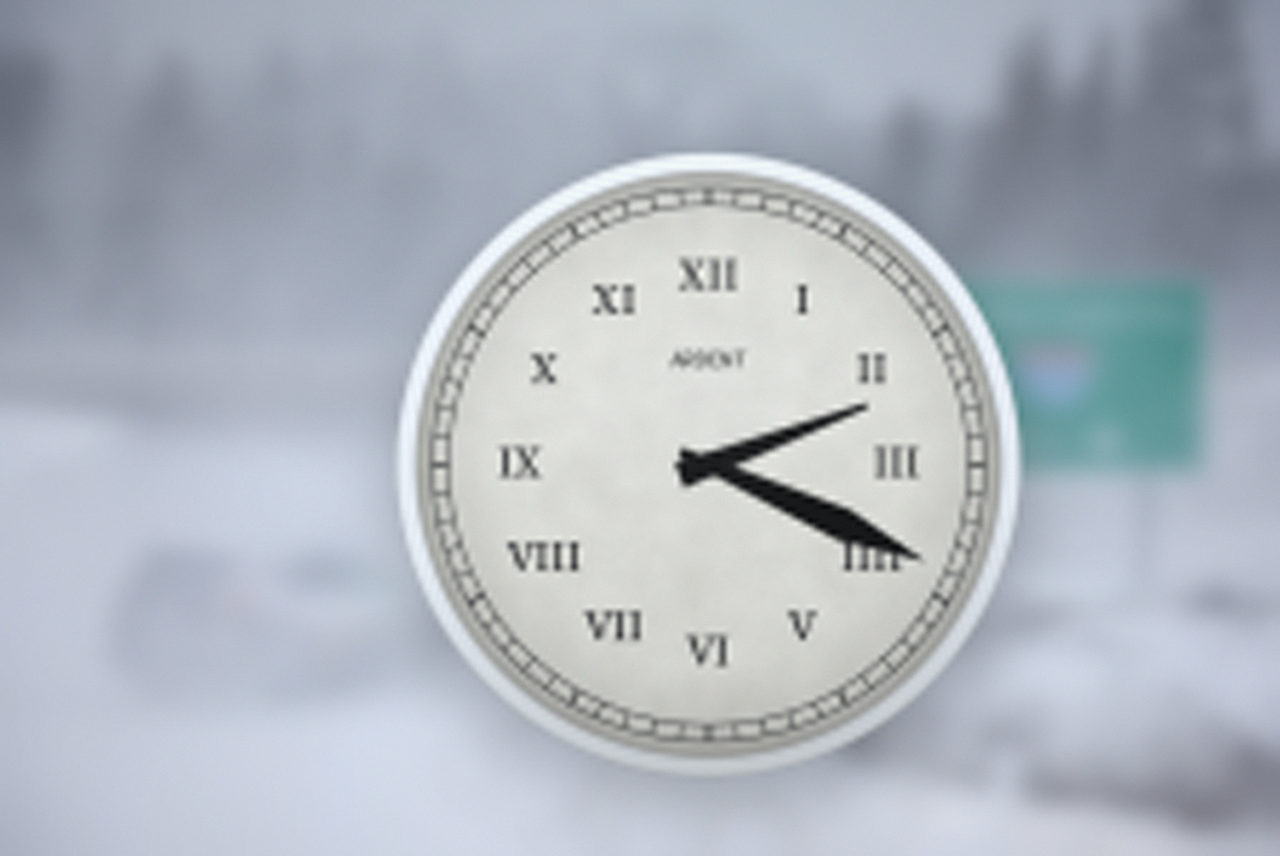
2:19
